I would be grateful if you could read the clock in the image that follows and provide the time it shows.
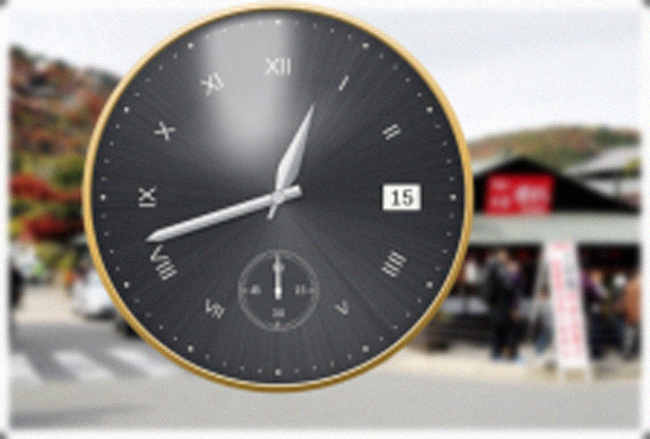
12:42
